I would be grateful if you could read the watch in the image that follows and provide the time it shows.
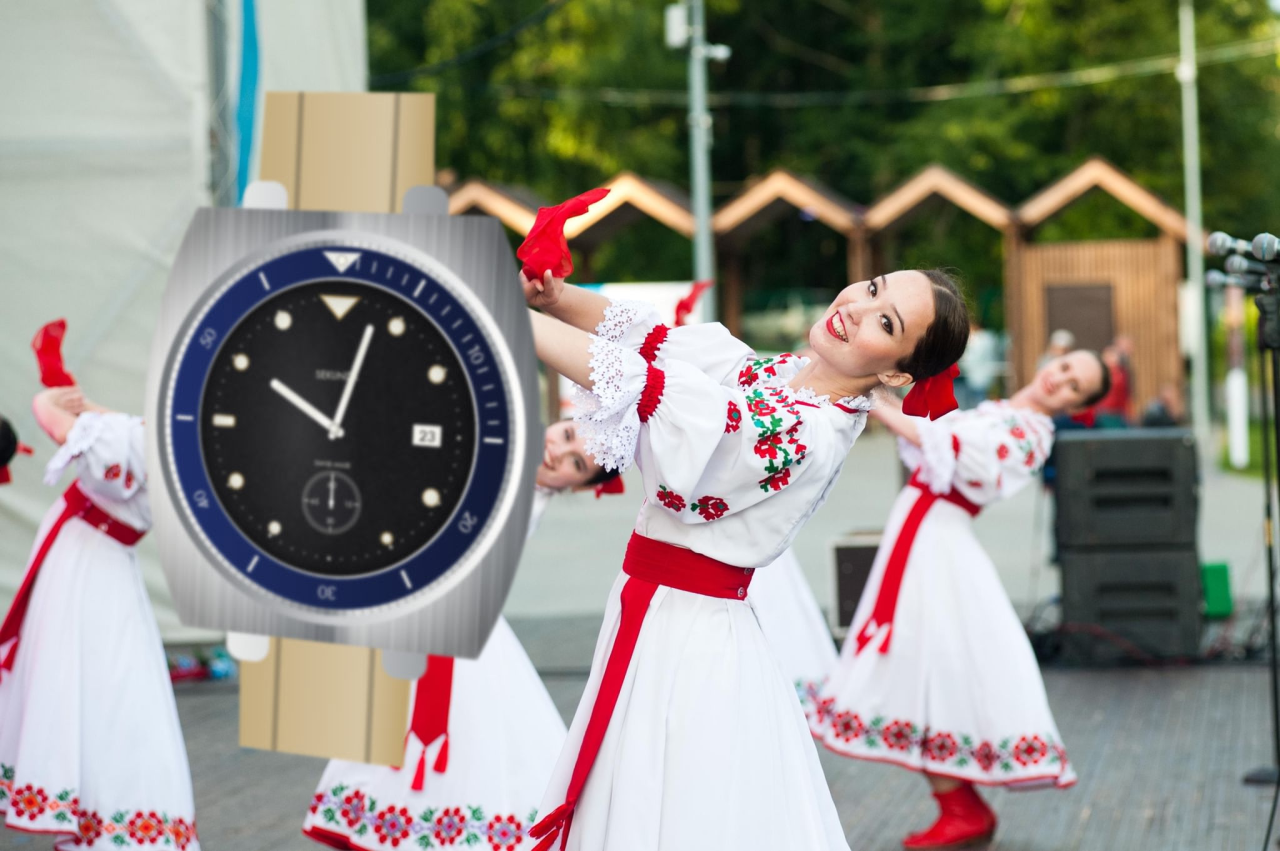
10:03
